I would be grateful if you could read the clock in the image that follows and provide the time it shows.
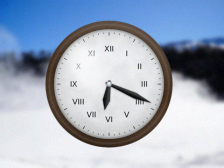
6:19
